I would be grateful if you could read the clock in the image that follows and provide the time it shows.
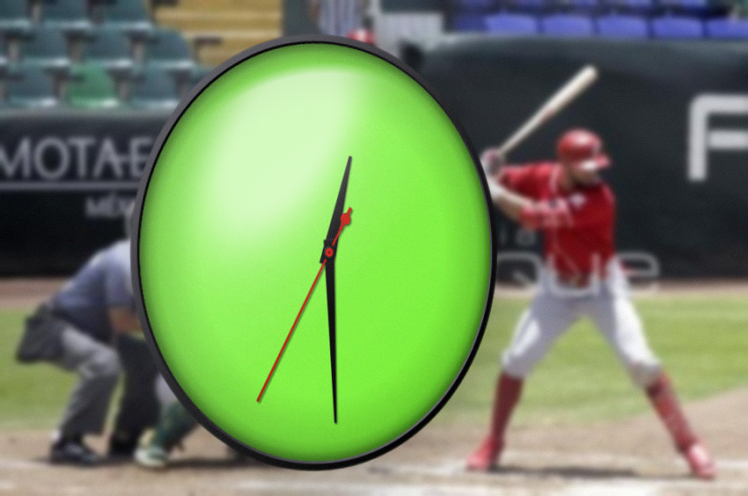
12:29:35
